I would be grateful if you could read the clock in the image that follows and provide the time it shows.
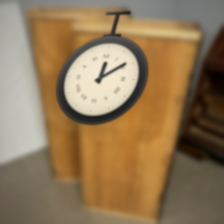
12:09
